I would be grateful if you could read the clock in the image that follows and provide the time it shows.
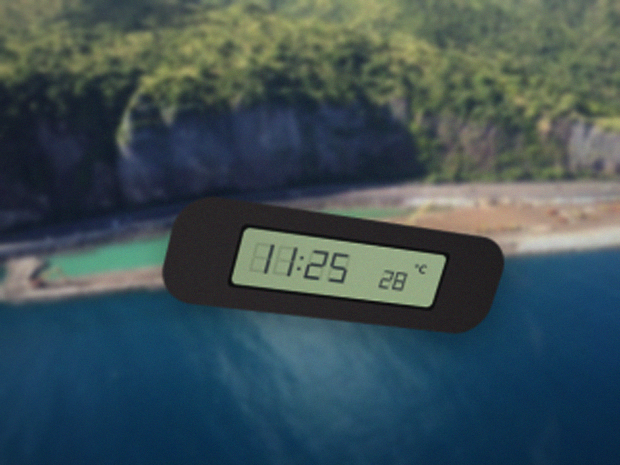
11:25
